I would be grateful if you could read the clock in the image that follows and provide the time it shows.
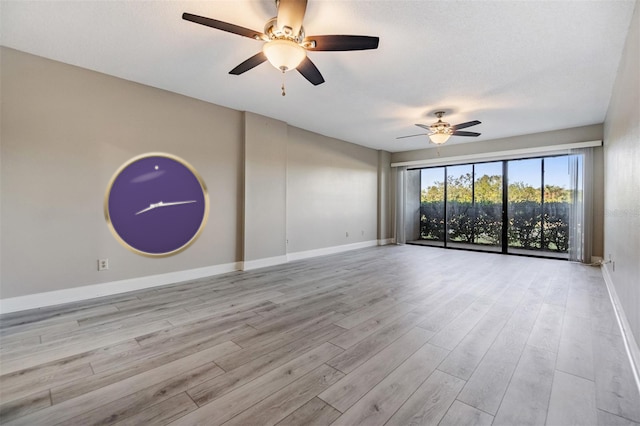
8:14
